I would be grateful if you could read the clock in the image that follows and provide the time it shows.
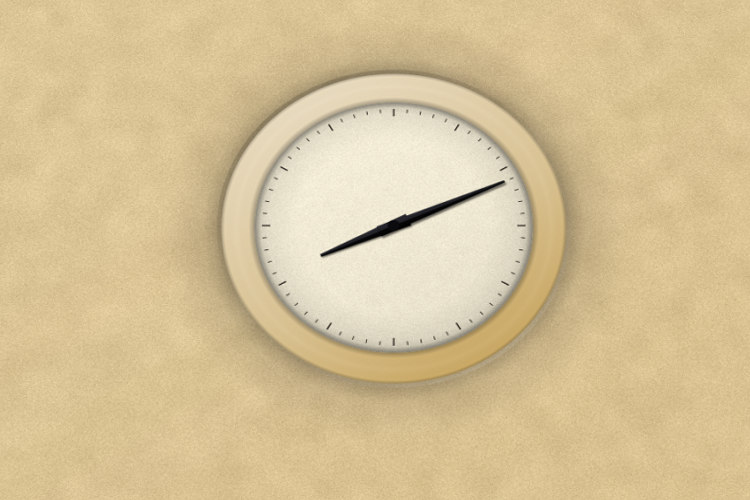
8:11
